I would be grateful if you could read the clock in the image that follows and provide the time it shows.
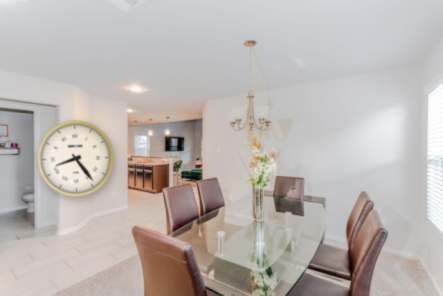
8:24
